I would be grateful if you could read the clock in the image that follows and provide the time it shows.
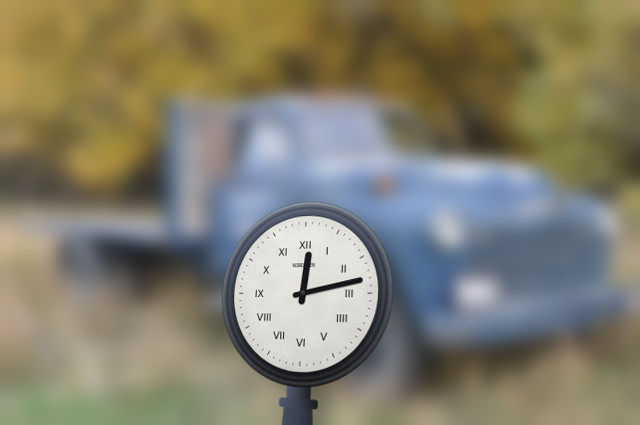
12:13
